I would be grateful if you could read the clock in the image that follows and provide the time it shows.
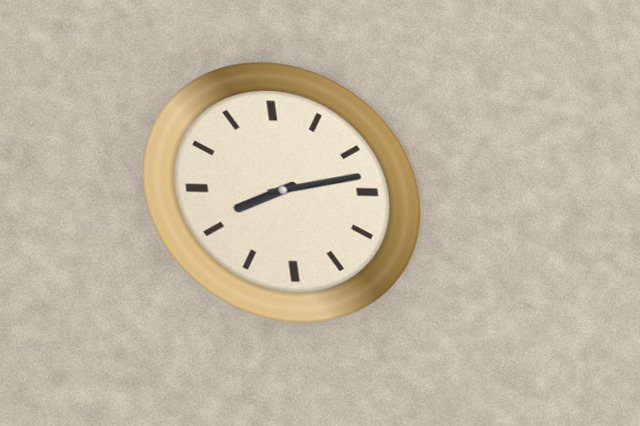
8:13
